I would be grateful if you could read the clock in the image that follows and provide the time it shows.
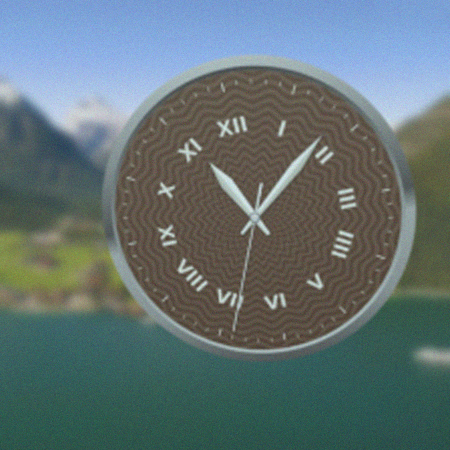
11:08:34
